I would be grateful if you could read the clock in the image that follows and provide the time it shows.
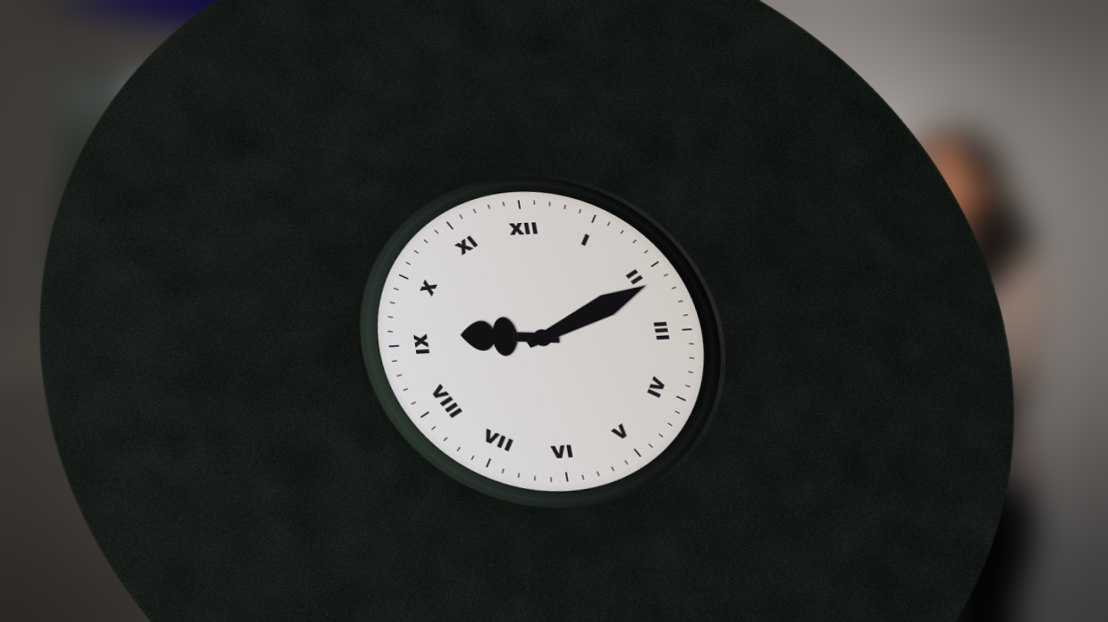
9:11
